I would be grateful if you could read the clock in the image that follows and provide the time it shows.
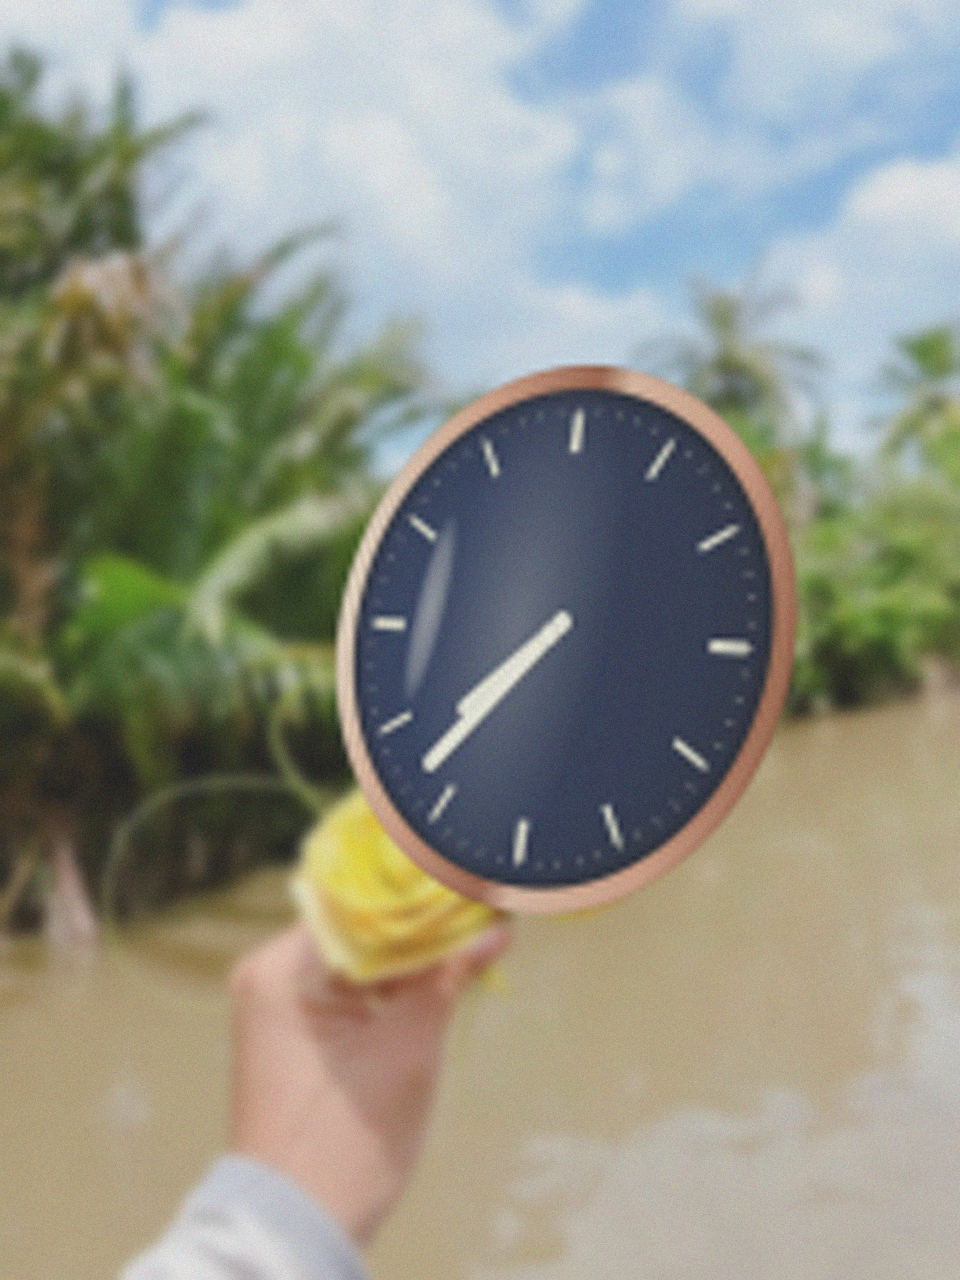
7:37
